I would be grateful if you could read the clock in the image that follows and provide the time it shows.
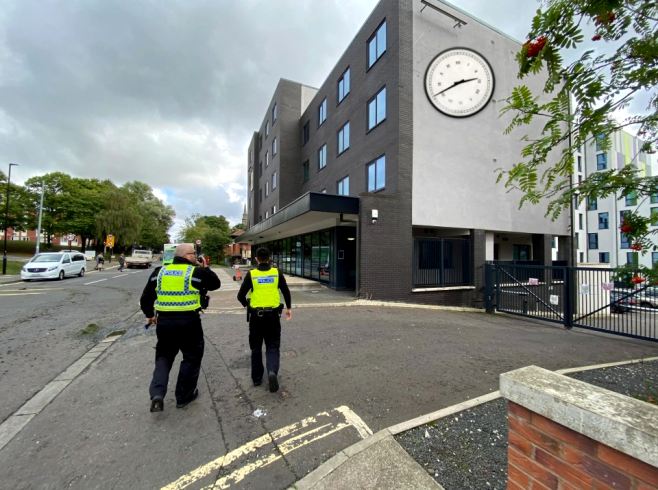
2:41
